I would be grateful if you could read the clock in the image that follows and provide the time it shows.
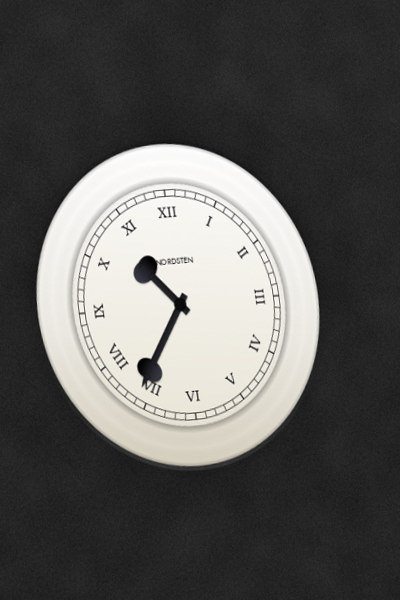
10:36
